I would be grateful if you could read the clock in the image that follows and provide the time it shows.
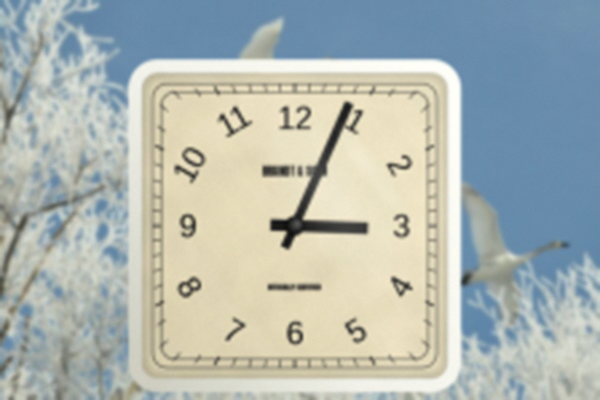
3:04
